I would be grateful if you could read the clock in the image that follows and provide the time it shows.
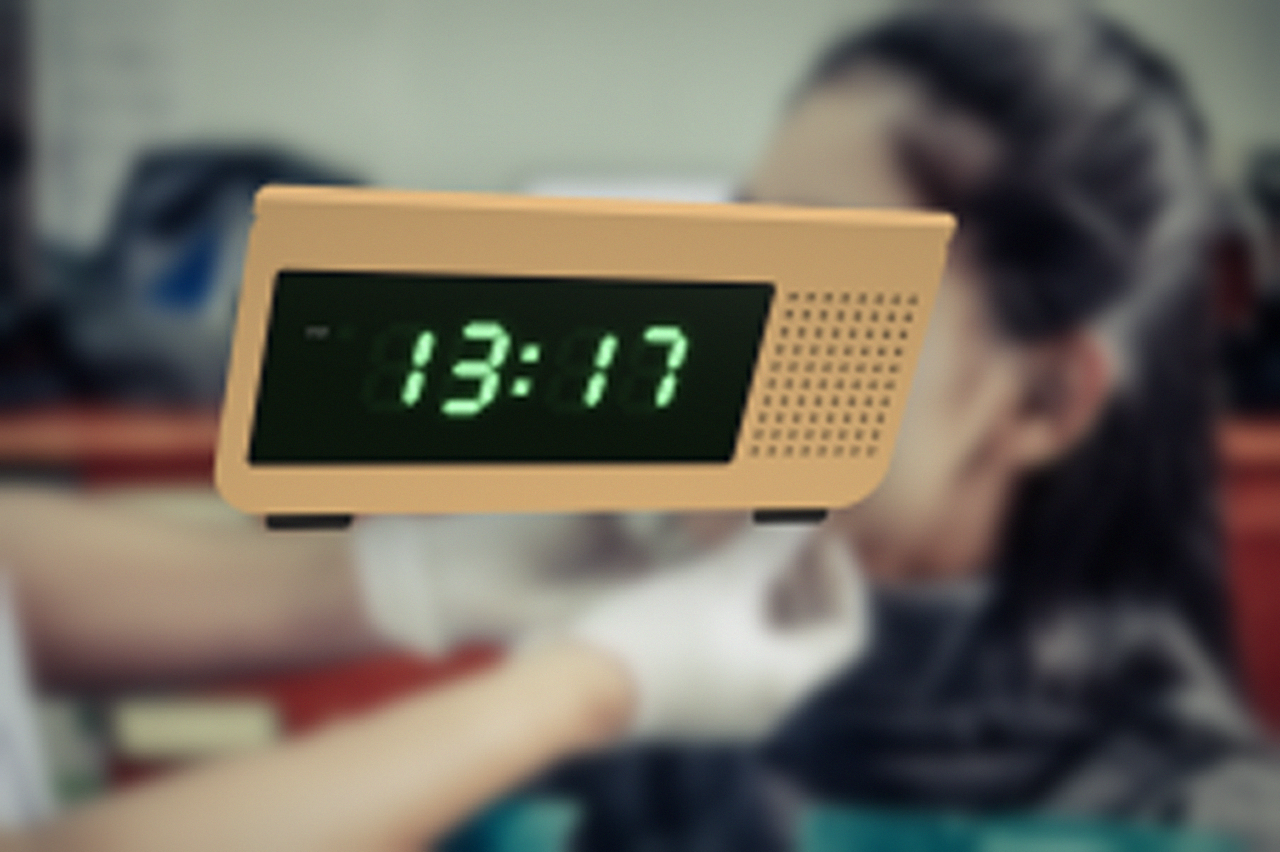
13:17
